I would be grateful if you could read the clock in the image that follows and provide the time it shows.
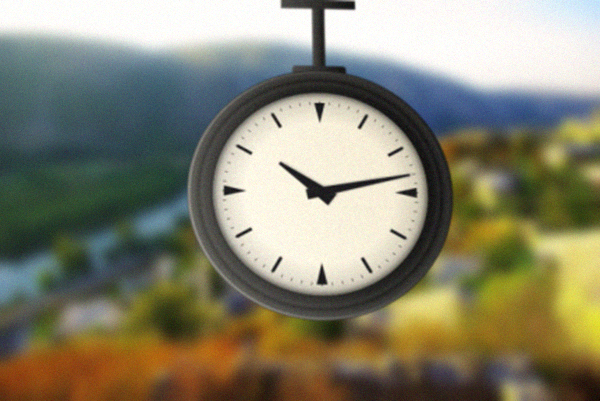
10:13
